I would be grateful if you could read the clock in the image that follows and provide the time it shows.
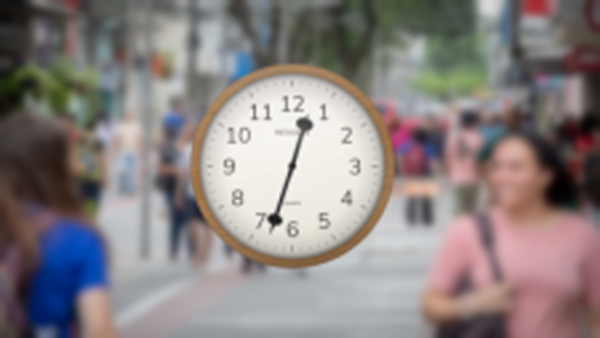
12:33
